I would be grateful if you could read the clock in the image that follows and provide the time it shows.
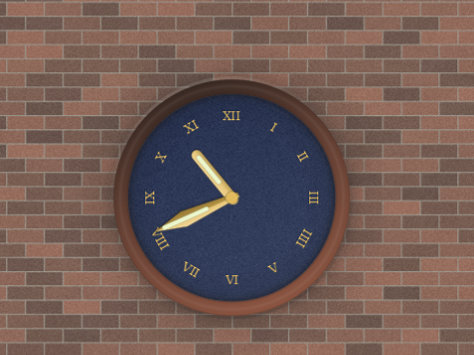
10:41
